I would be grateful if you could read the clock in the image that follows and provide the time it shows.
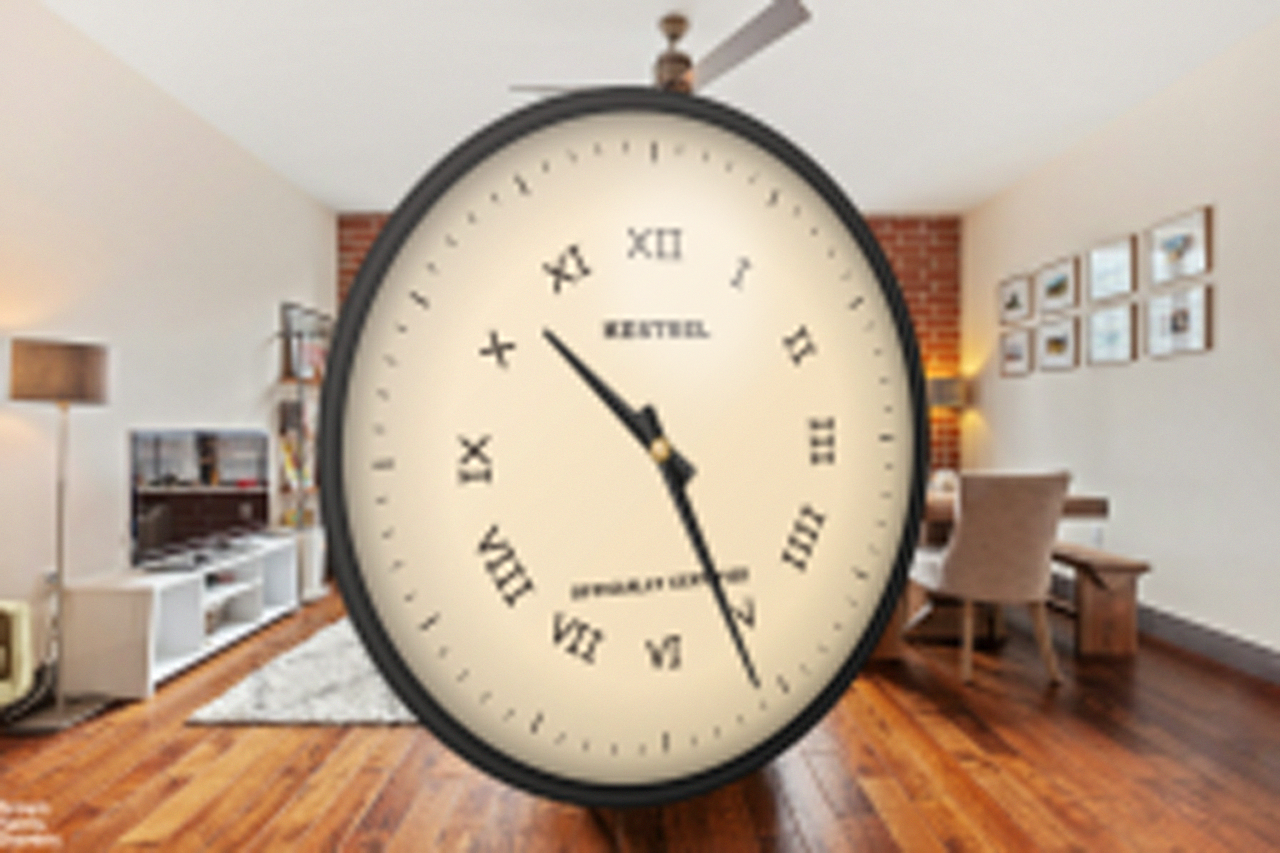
10:26
